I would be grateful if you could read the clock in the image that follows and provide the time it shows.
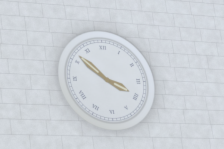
3:52
